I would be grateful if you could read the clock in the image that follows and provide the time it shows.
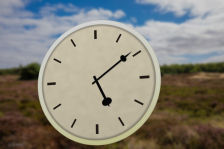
5:09
